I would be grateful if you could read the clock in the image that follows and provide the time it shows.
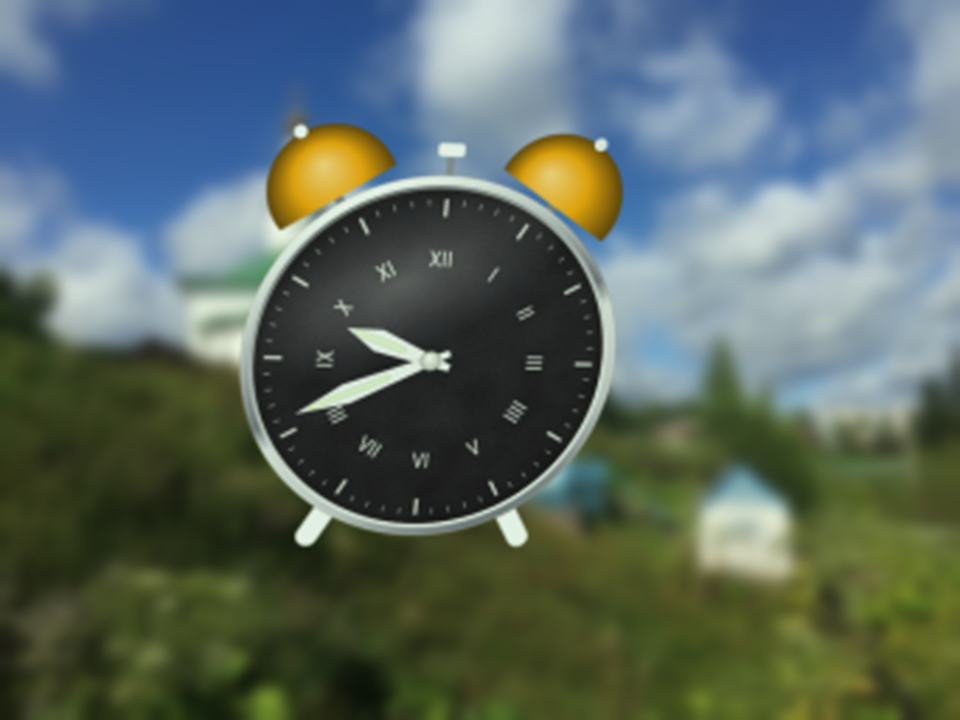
9:41
